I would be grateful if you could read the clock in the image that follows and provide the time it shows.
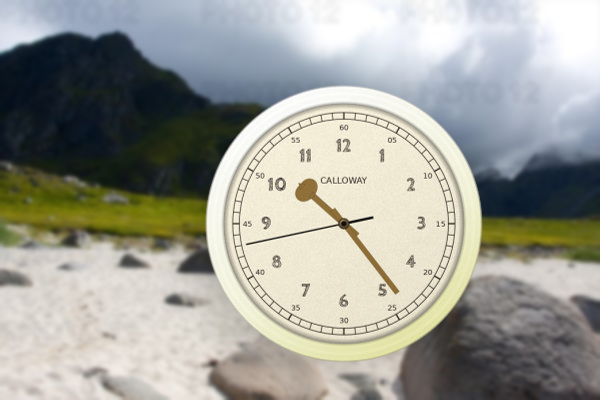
10:23:43
